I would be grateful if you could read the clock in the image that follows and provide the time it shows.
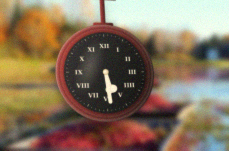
5:29
